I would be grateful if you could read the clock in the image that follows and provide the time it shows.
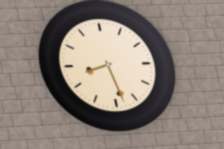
8:28
